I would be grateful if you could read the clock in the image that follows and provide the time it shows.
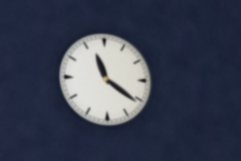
11:21
